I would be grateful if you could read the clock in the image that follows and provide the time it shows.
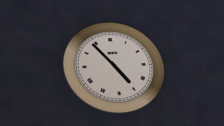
4:54
